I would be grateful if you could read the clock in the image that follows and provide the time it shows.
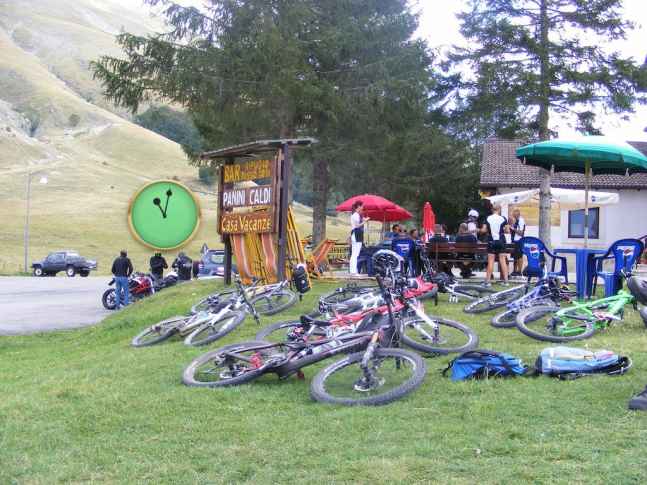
11:02
